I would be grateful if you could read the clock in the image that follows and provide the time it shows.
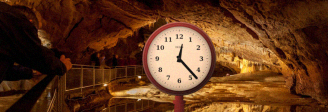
12:23
